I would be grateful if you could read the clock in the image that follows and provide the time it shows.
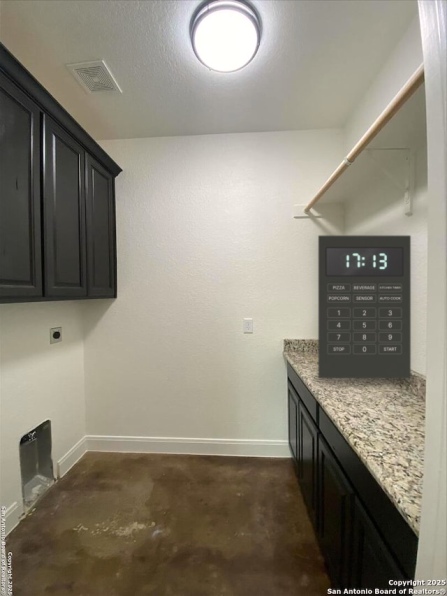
17:13
